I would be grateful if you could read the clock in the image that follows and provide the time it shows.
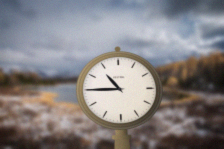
10:45
